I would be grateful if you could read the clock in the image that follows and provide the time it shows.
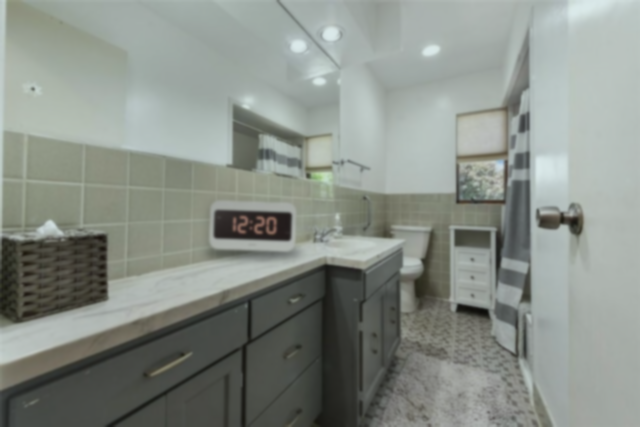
12:20
